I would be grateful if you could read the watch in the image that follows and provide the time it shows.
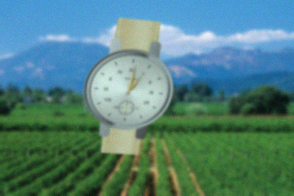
1:01
